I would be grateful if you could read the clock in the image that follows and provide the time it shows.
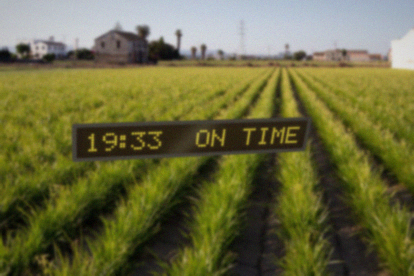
19:33
